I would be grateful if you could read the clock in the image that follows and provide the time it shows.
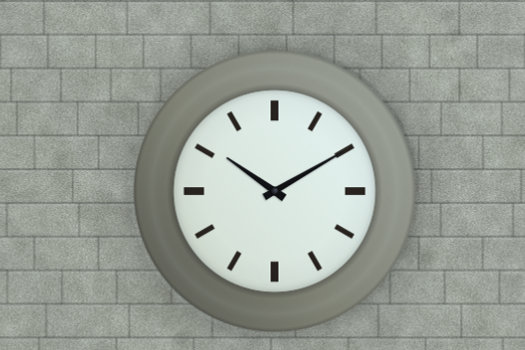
10:10
